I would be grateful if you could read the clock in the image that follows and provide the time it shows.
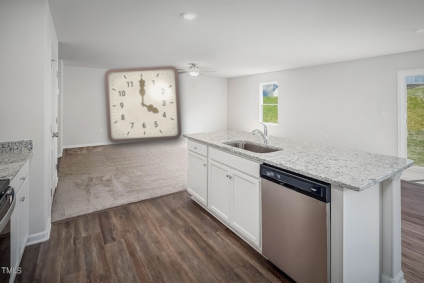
4:00
